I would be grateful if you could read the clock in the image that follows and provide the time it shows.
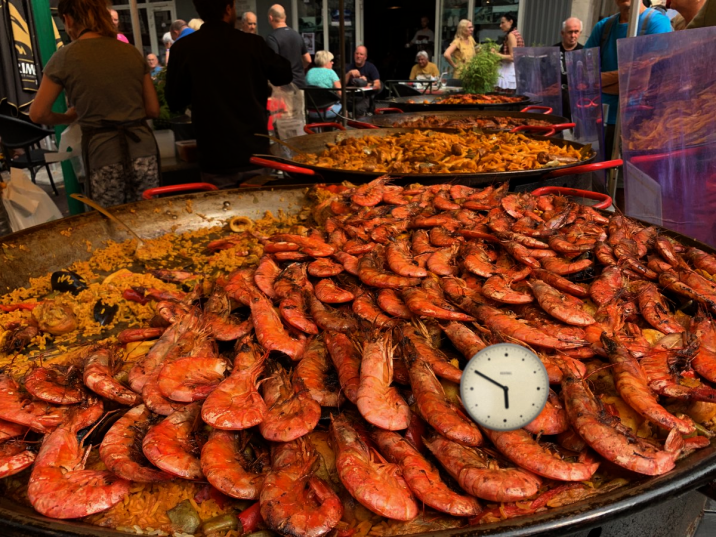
5:50
